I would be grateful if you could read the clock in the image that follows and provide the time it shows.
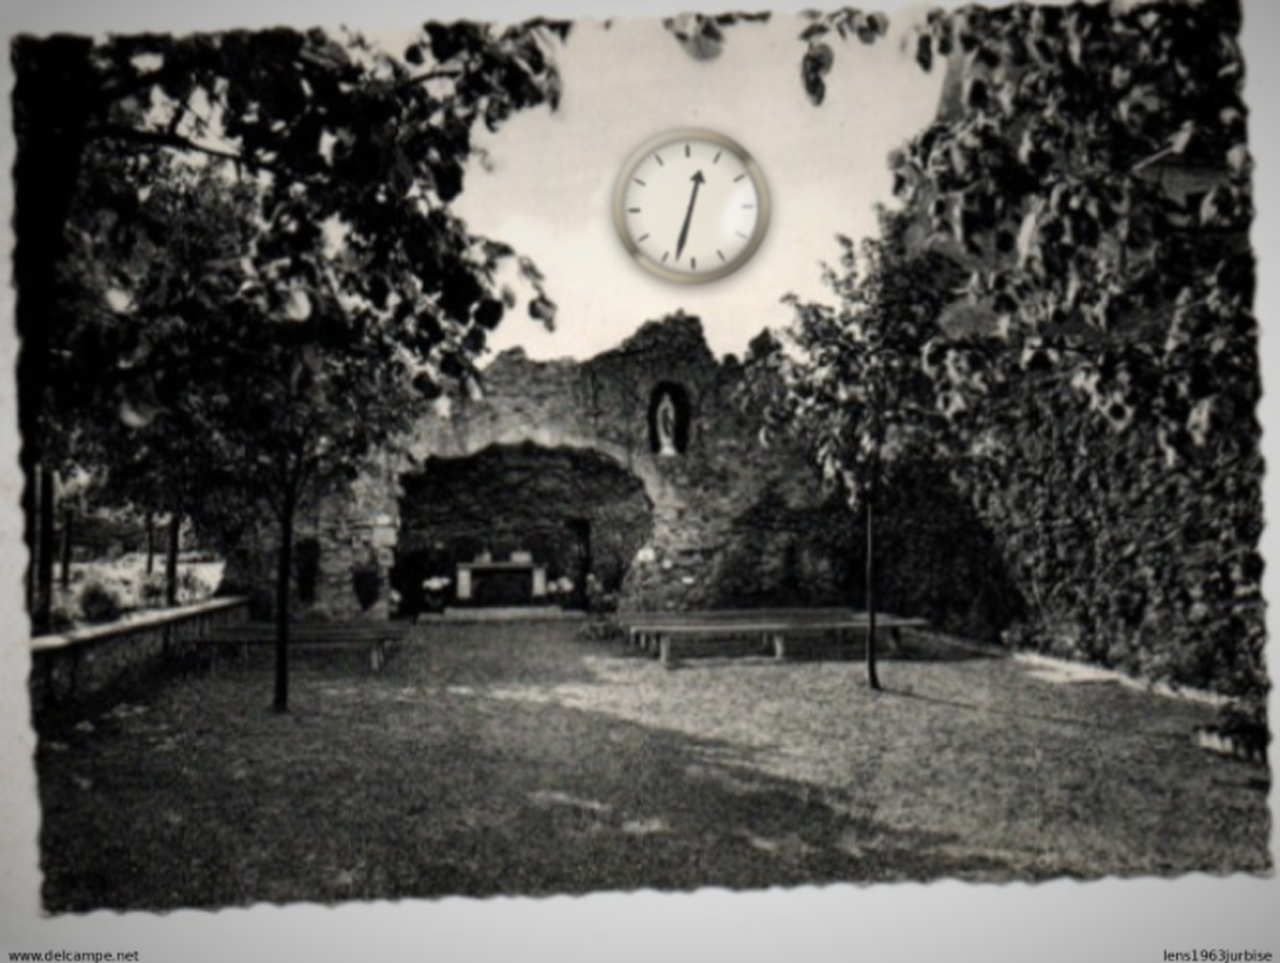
12:33
